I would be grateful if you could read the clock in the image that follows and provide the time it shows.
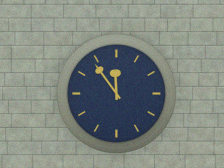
11:54
